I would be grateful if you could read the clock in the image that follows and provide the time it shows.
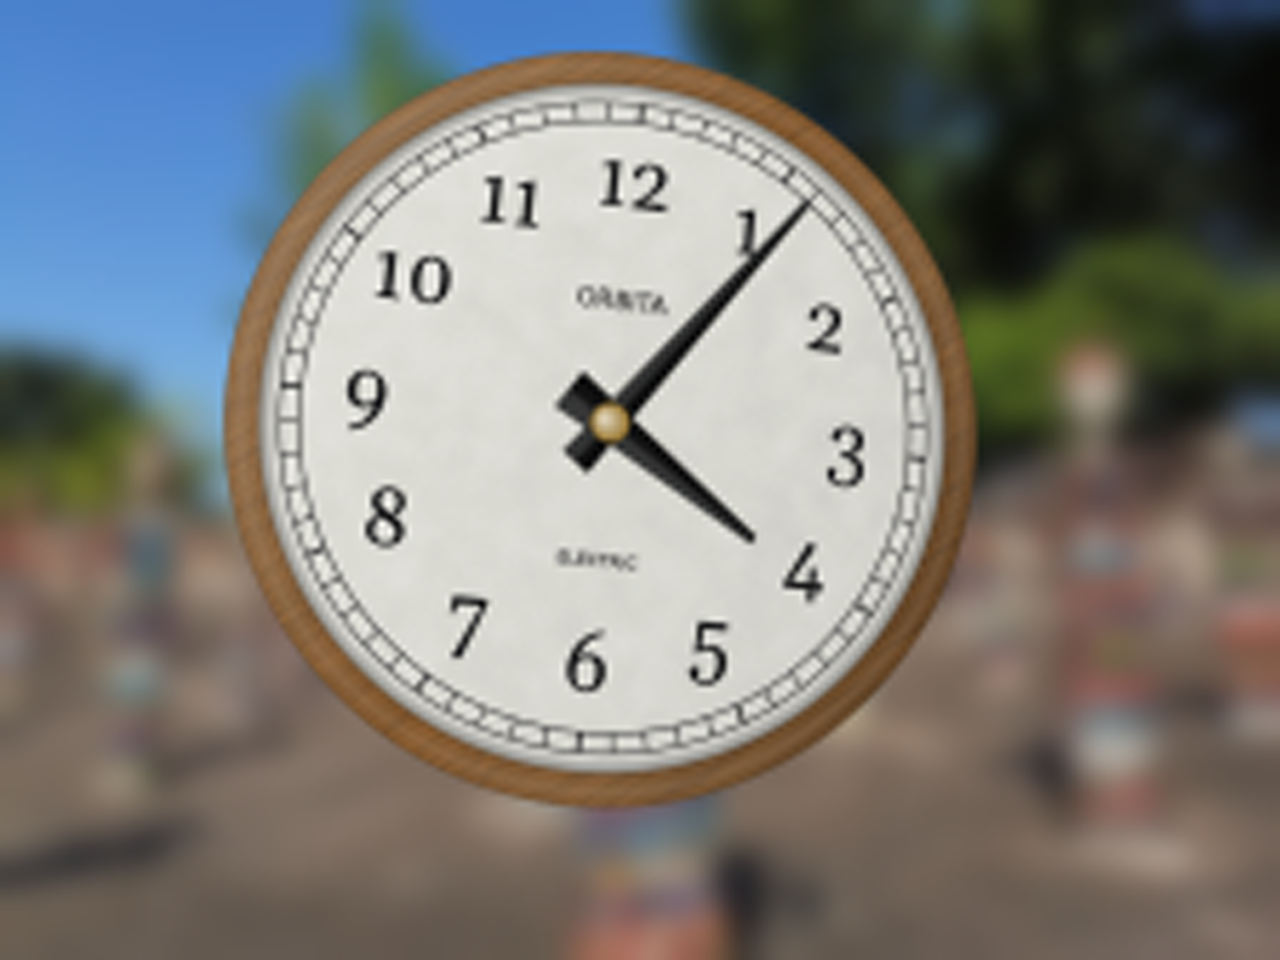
4:06
